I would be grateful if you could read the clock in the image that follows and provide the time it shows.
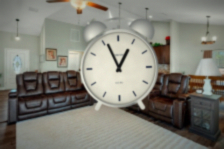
12:56
